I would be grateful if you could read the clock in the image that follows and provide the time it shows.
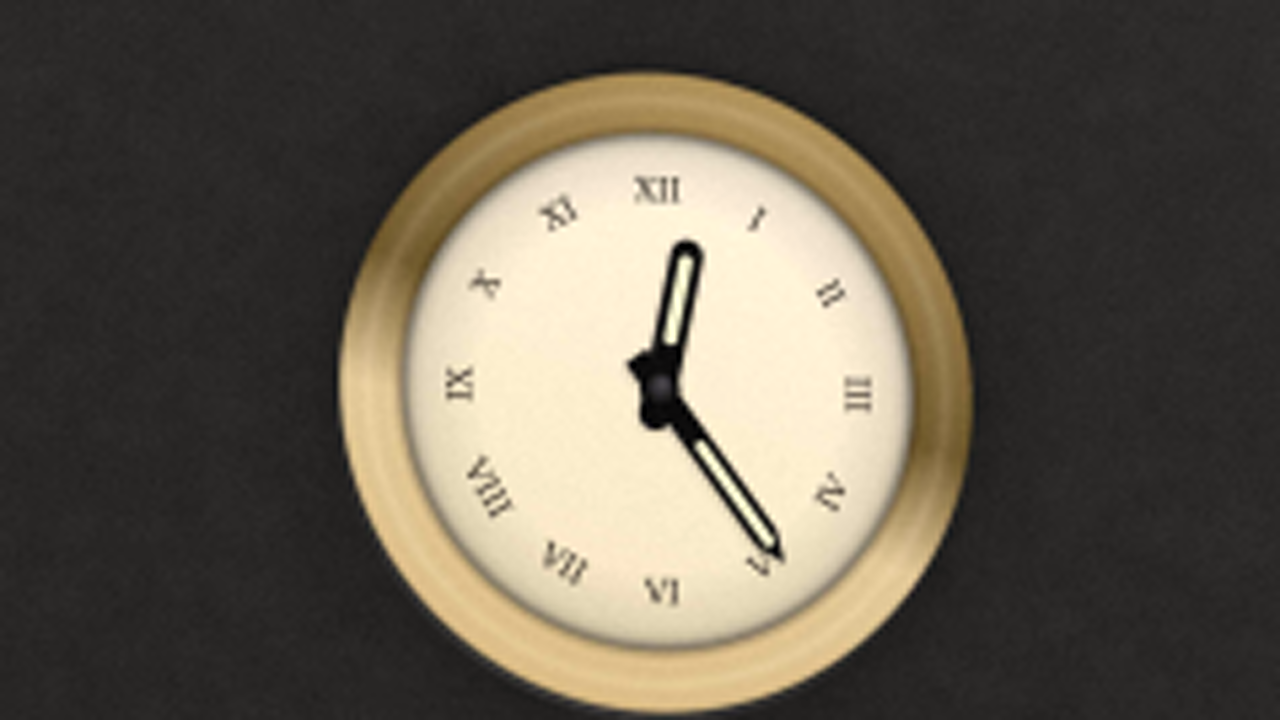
12:24
